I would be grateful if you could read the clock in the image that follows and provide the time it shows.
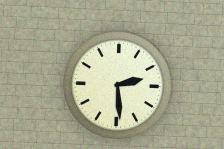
2:29
